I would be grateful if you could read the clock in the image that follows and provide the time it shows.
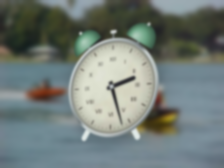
2:27
